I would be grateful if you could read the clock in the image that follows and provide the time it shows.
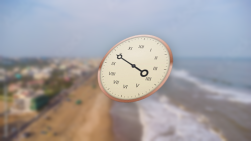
3:49
